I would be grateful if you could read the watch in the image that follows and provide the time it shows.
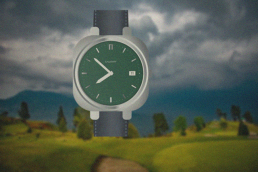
7:52
